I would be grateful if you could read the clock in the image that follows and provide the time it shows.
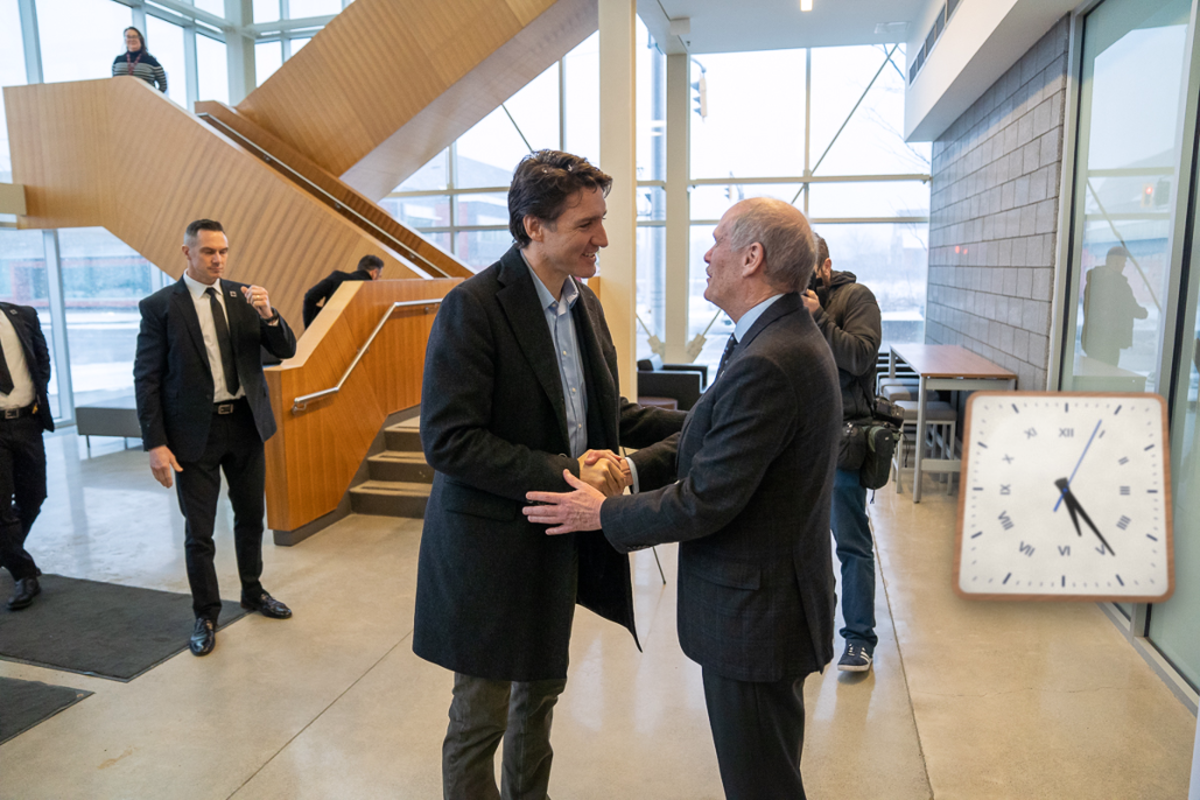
5:24:04
